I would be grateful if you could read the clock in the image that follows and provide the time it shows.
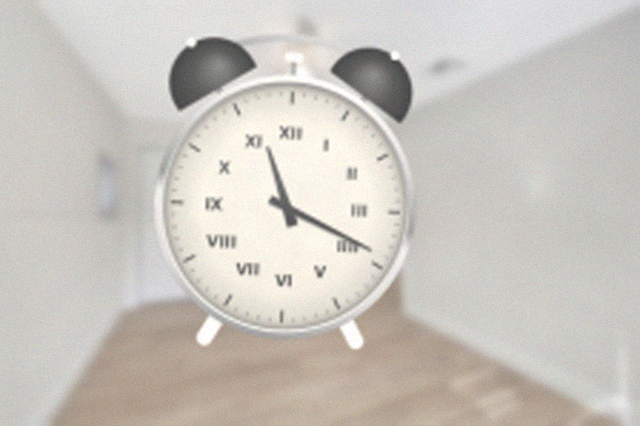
11:19
